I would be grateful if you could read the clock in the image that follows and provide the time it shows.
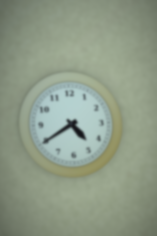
4:40
